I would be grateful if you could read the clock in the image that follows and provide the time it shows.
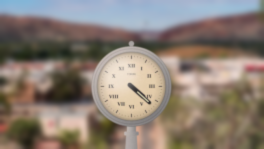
4:22
